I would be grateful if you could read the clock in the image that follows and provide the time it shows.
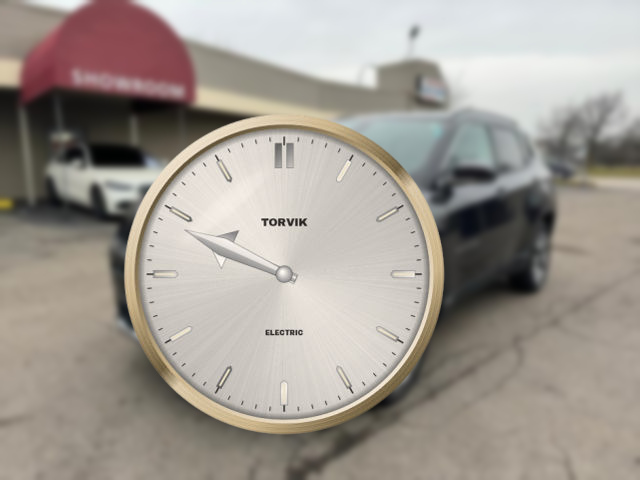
9:49
